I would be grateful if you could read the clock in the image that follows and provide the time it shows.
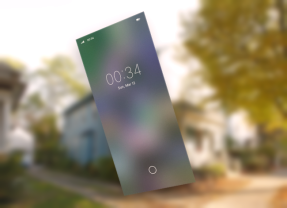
0:34
